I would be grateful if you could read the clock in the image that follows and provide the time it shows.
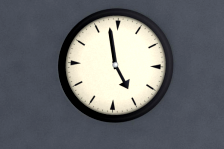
4:58
